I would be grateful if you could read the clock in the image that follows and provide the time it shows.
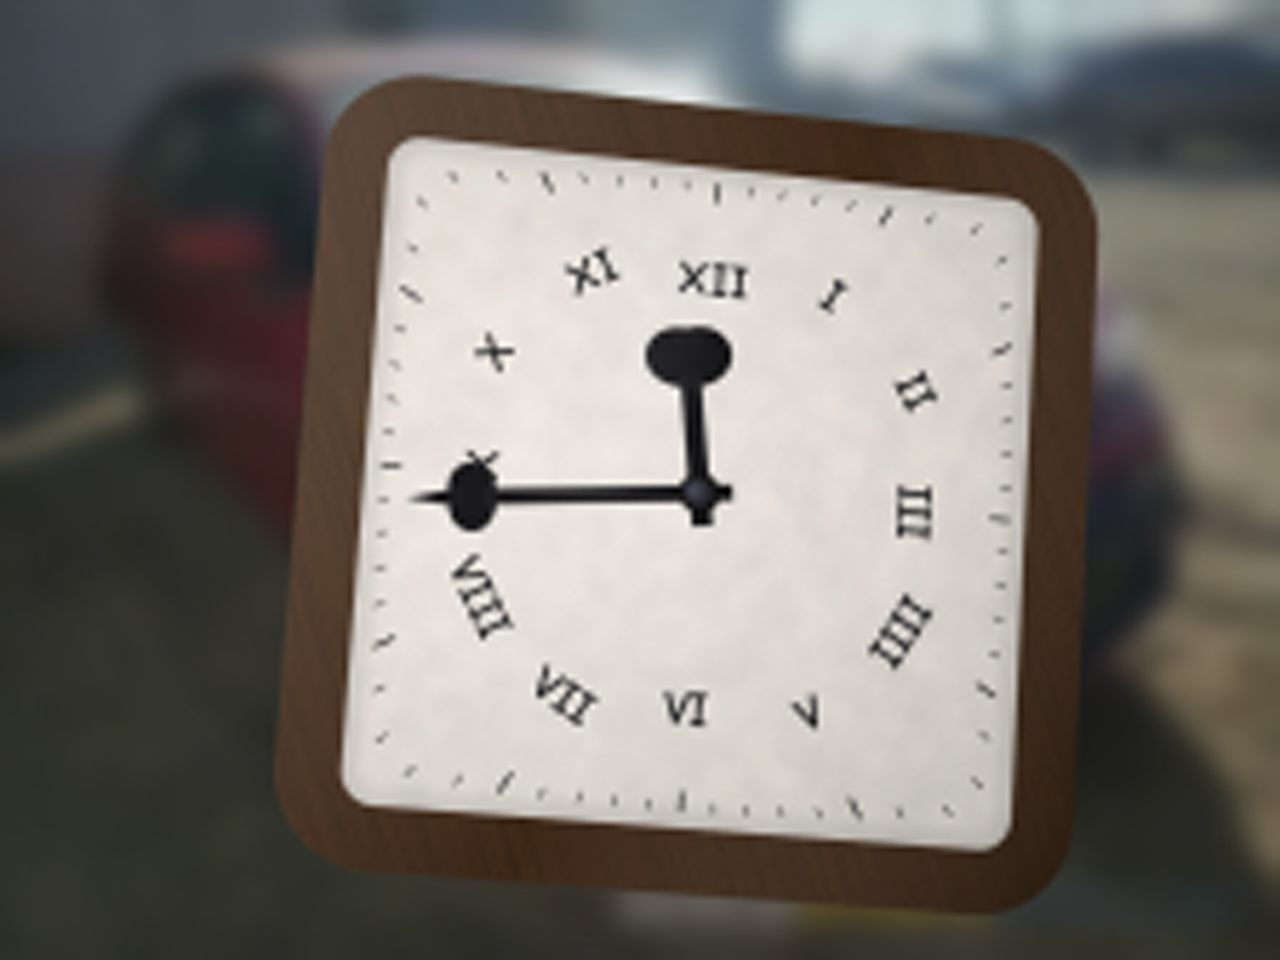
11:44
